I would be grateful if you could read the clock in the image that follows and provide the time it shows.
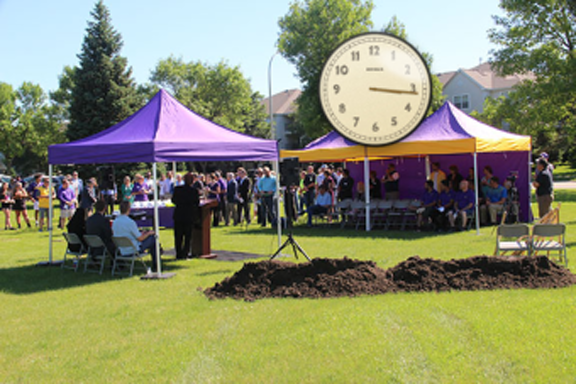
3:16
